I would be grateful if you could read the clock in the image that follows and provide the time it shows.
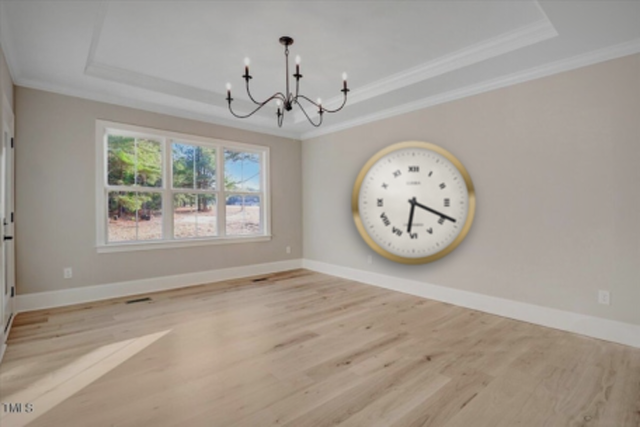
6:19
